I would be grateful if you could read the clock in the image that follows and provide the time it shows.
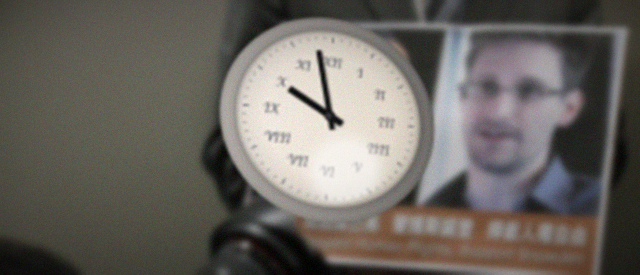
9:58
